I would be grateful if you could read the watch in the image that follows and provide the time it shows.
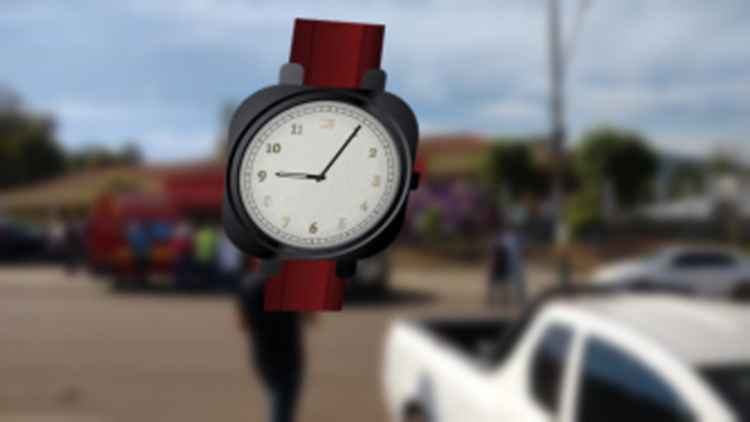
9:05
